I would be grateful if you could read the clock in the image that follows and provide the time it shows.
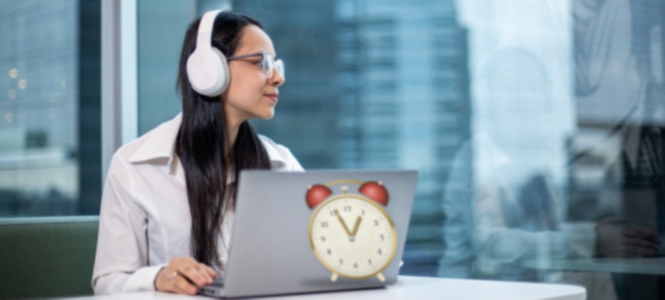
12:56
